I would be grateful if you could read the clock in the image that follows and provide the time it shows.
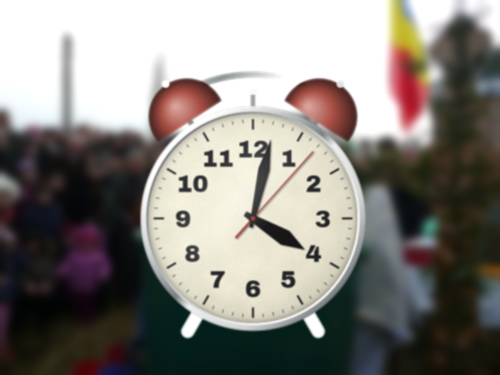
4:02:07
